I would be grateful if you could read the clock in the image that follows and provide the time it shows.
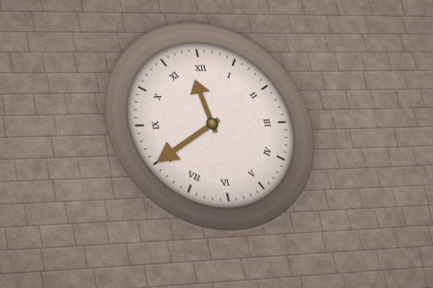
11:40
